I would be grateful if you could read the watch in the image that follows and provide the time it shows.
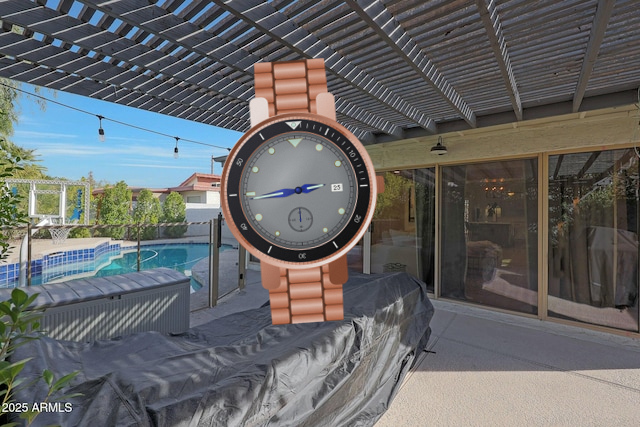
2:44
